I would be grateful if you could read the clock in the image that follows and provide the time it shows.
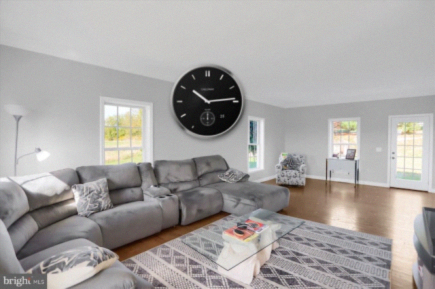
10:14
